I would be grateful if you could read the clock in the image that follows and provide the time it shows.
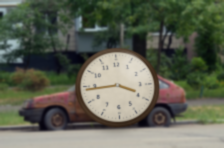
3:44
